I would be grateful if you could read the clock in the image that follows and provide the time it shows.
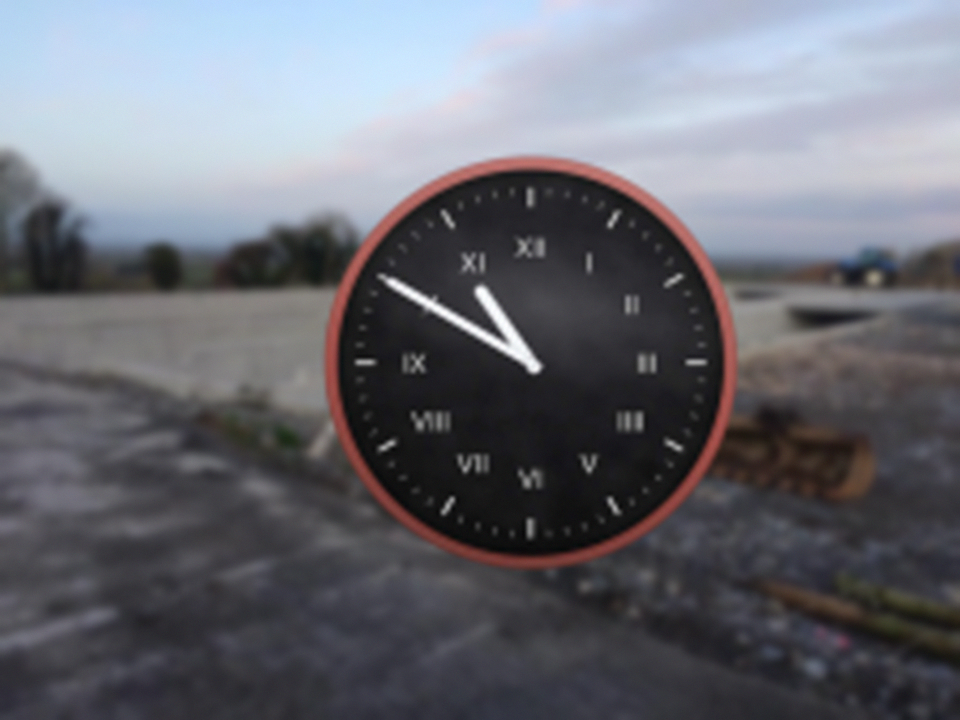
10:50
